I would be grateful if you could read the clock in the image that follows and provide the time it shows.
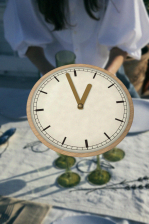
12:58
